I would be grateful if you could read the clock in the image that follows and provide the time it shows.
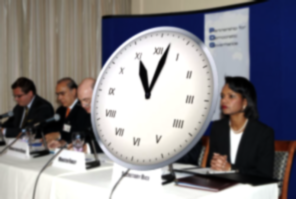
11:02
